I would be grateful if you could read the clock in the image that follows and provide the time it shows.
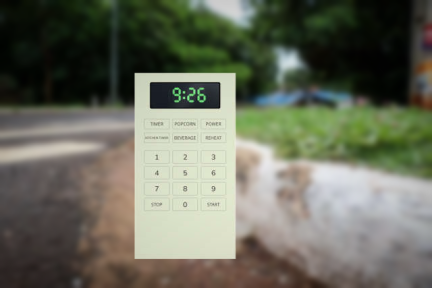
9:26
